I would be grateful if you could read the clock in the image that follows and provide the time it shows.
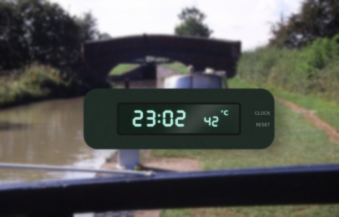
23:02
